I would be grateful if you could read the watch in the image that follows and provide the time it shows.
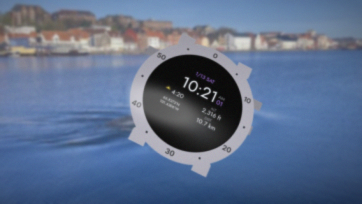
10:21
